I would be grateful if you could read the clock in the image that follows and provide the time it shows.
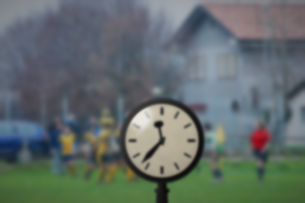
11:37
